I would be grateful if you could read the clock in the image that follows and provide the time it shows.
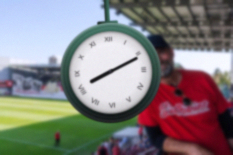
8:11
